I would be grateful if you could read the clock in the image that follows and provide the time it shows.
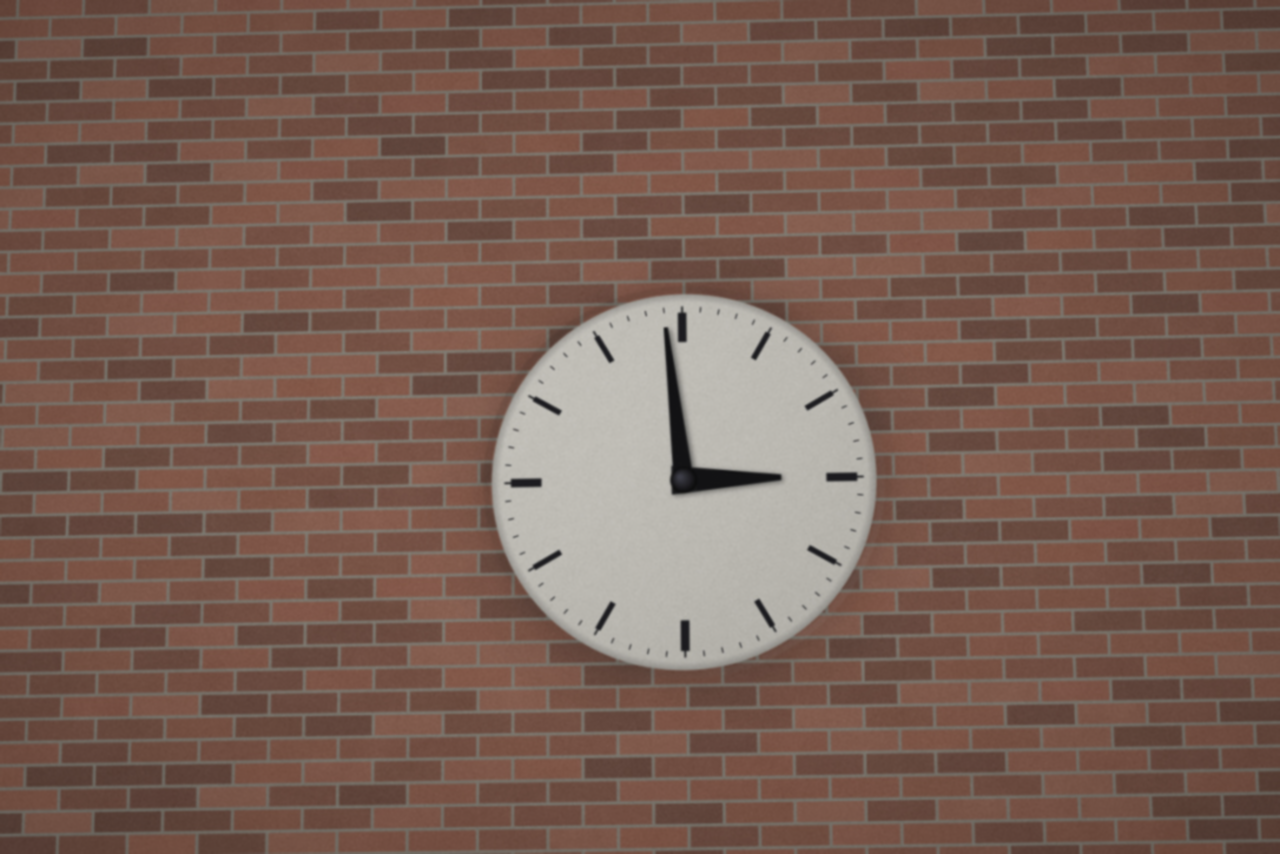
2:59
